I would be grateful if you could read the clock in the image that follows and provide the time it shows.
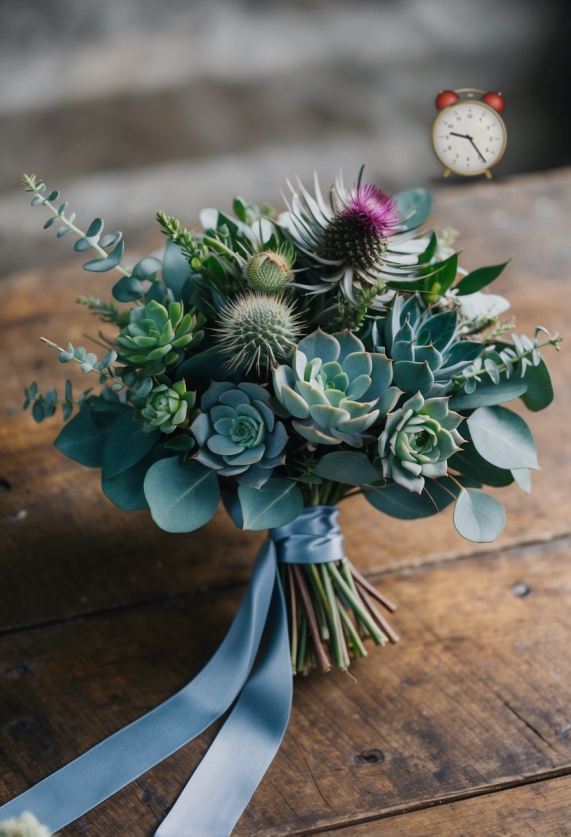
9:24
